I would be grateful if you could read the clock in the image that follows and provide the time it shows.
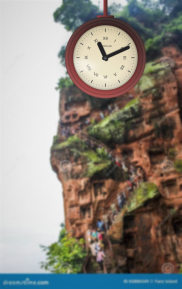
11:11
